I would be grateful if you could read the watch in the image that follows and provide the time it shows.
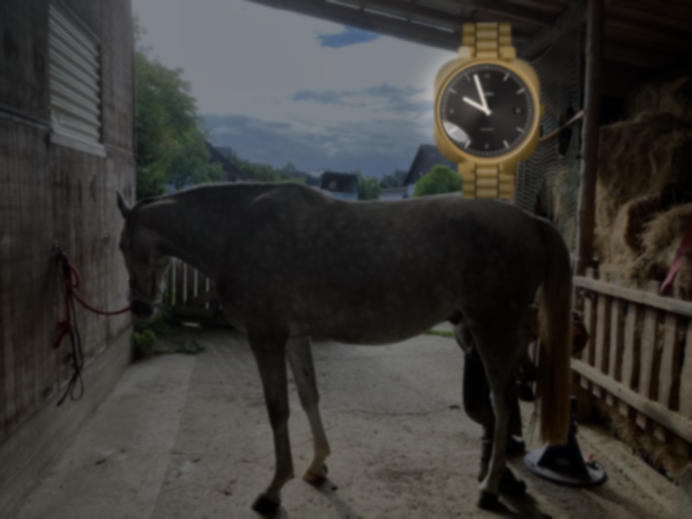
9:57
